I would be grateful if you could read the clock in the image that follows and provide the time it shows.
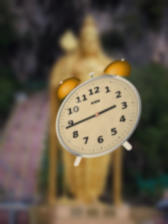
2:44
